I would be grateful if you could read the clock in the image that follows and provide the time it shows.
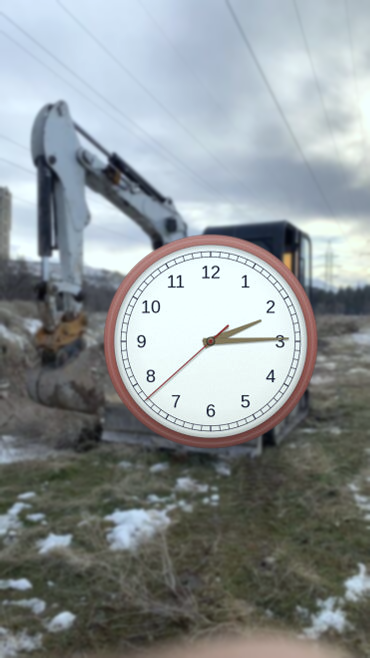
2:14:38
